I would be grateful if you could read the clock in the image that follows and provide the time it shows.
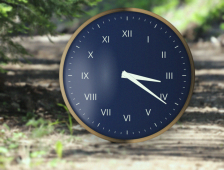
3:21
